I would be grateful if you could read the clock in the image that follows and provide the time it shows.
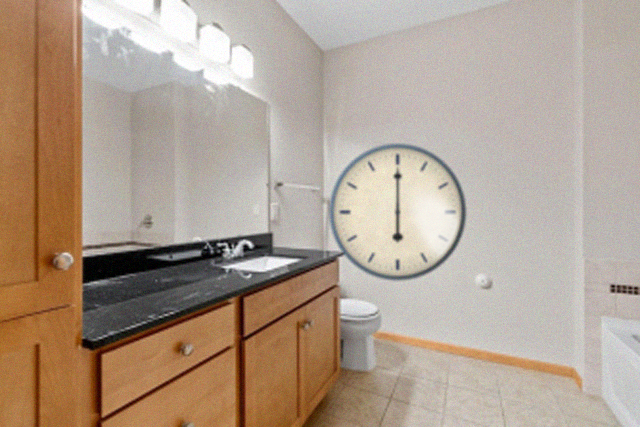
6:00
